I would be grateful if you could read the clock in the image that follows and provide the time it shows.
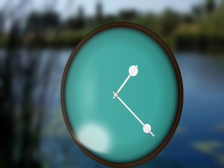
1:22
